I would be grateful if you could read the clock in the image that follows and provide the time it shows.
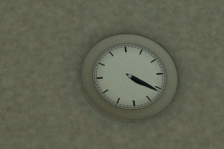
4:21
